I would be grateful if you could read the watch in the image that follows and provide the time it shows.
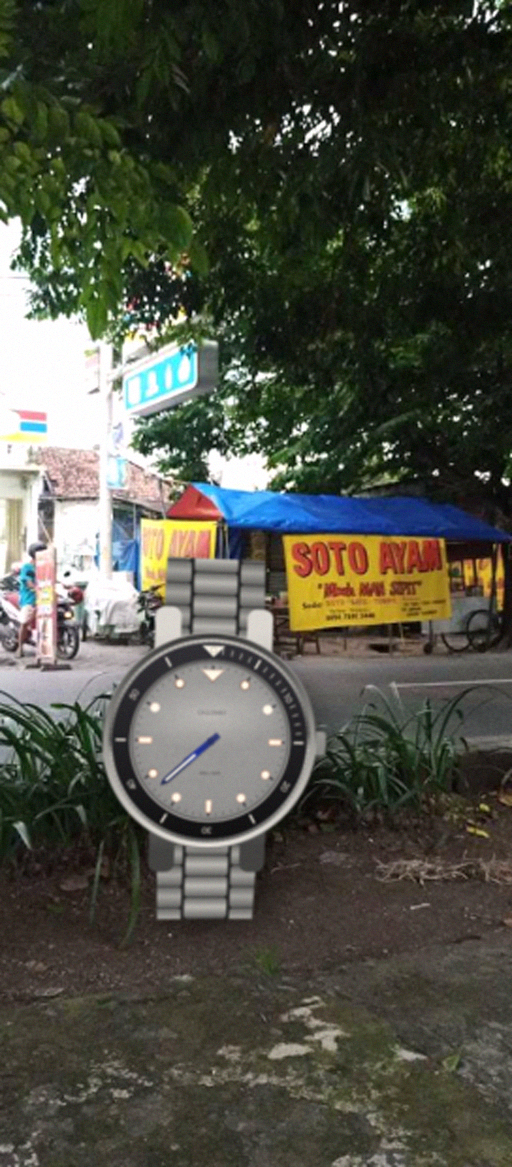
7:38
